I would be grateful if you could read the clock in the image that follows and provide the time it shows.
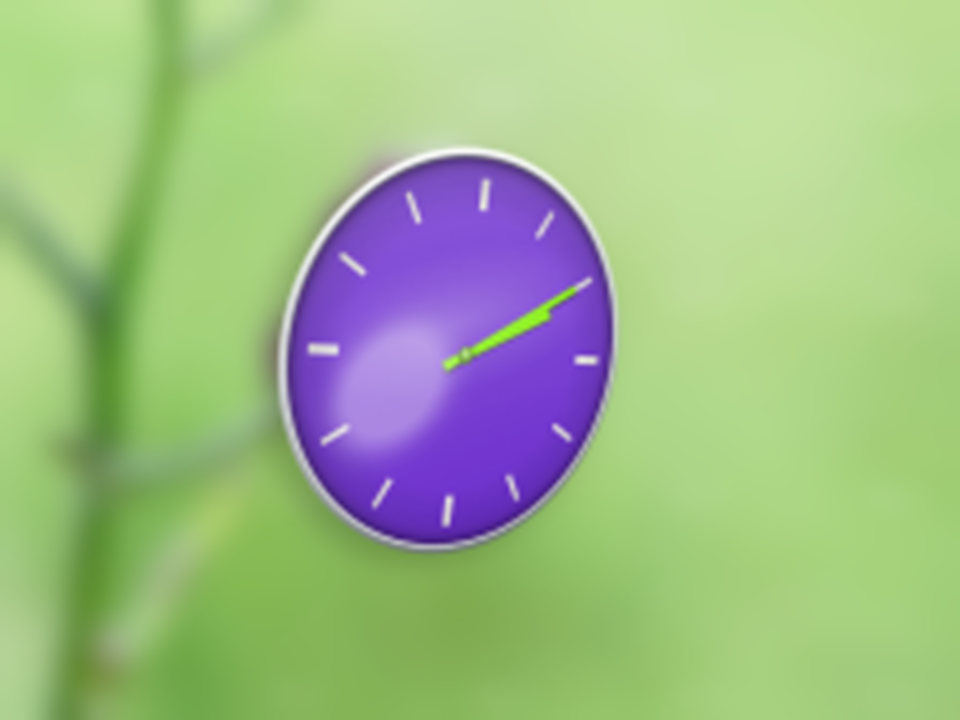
2:10
